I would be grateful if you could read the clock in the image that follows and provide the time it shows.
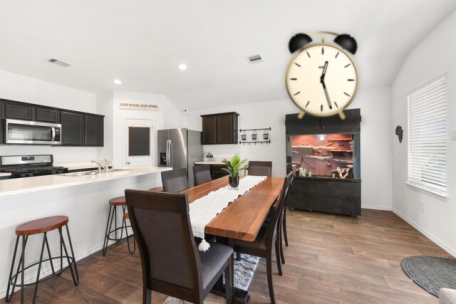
12:27
